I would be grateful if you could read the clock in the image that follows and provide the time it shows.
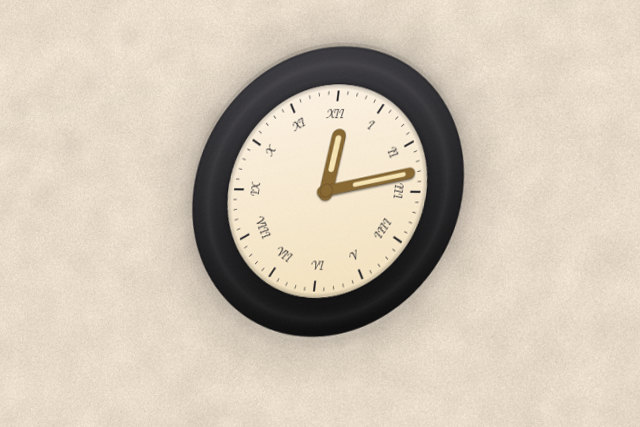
12:13
